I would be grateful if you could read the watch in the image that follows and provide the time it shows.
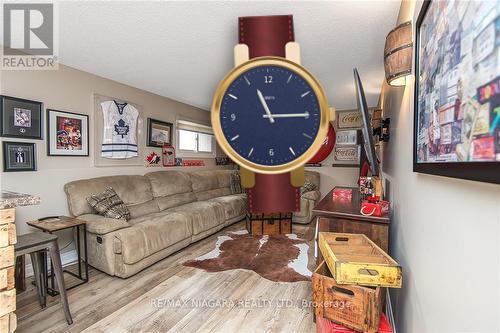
11:15
